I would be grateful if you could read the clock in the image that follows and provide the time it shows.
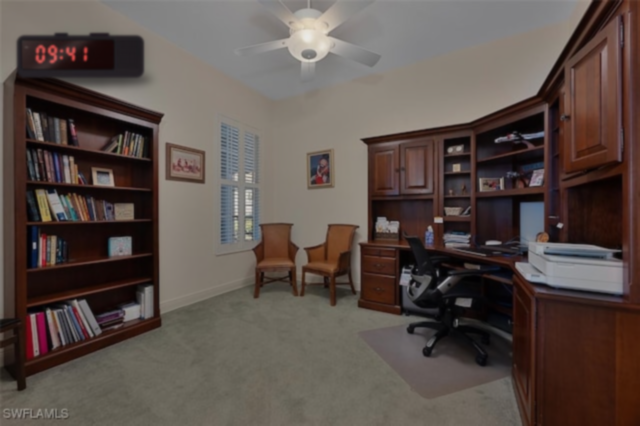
9:41
